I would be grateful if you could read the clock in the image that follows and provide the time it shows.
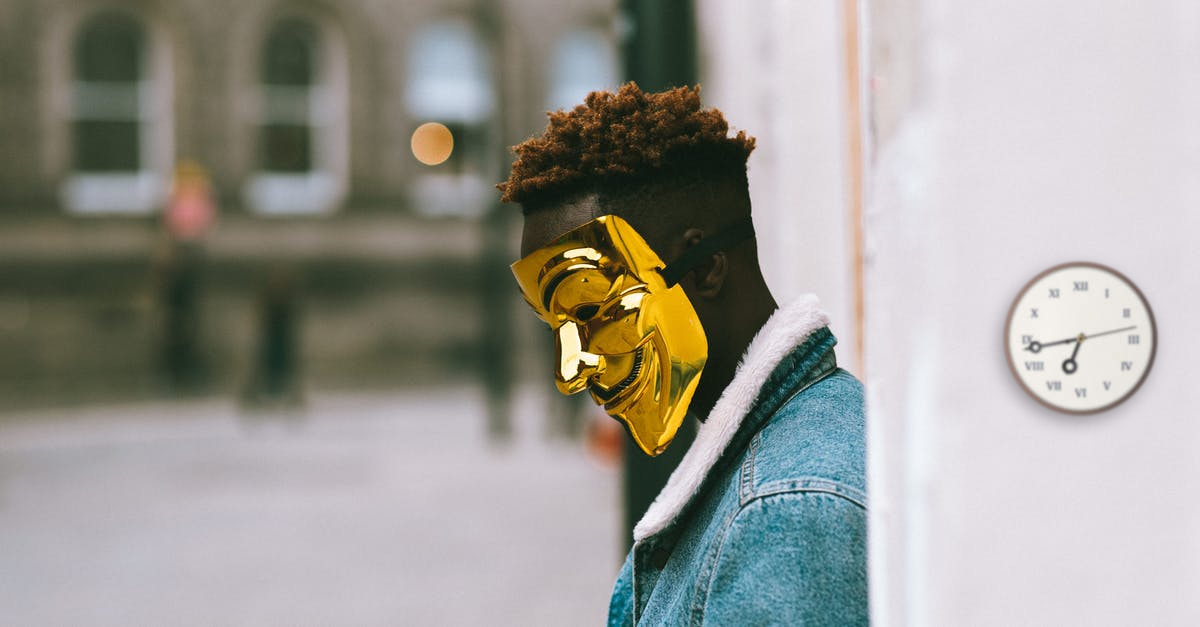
6:43:13
